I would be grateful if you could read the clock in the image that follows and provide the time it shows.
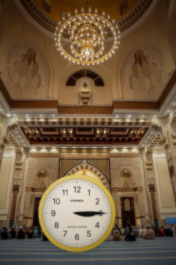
3:15
